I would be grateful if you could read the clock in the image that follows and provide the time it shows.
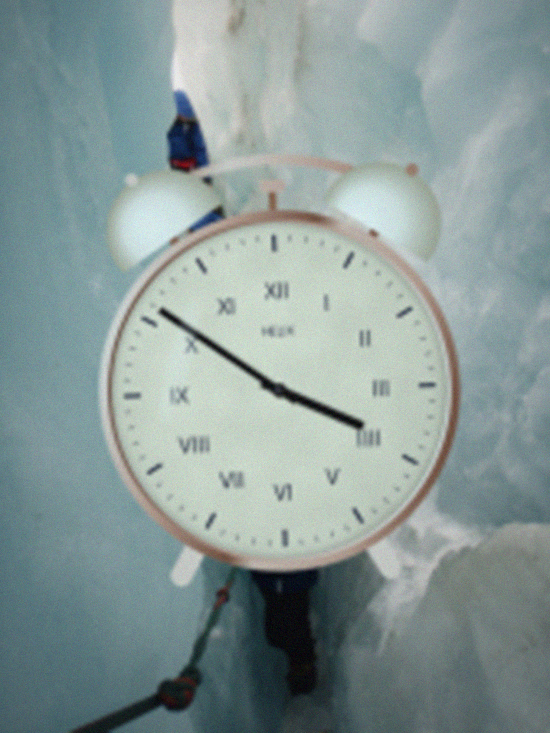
3:51
